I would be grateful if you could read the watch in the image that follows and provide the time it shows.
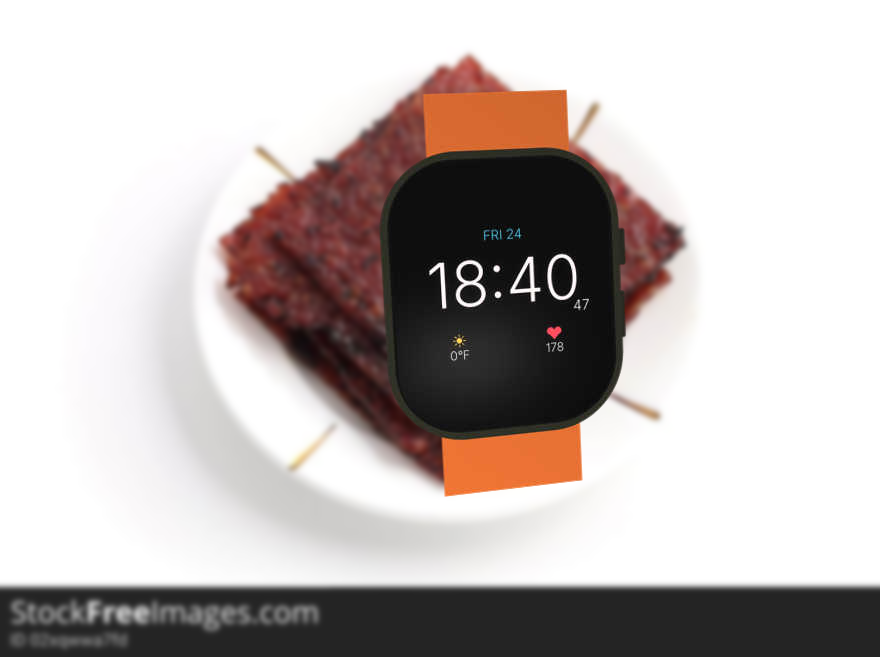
18:40:47
